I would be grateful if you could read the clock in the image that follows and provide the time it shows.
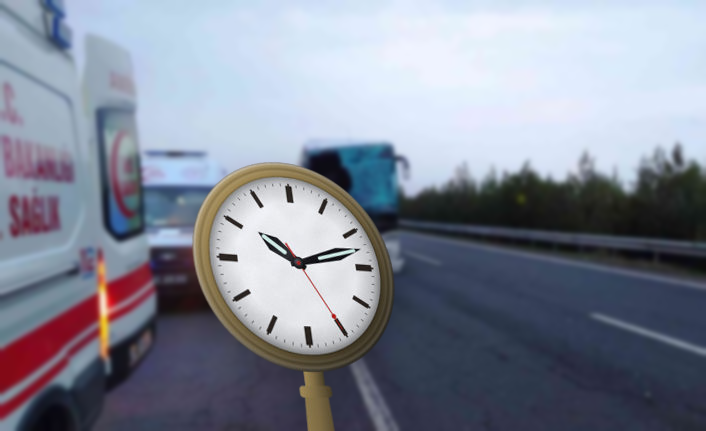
10:12:25
